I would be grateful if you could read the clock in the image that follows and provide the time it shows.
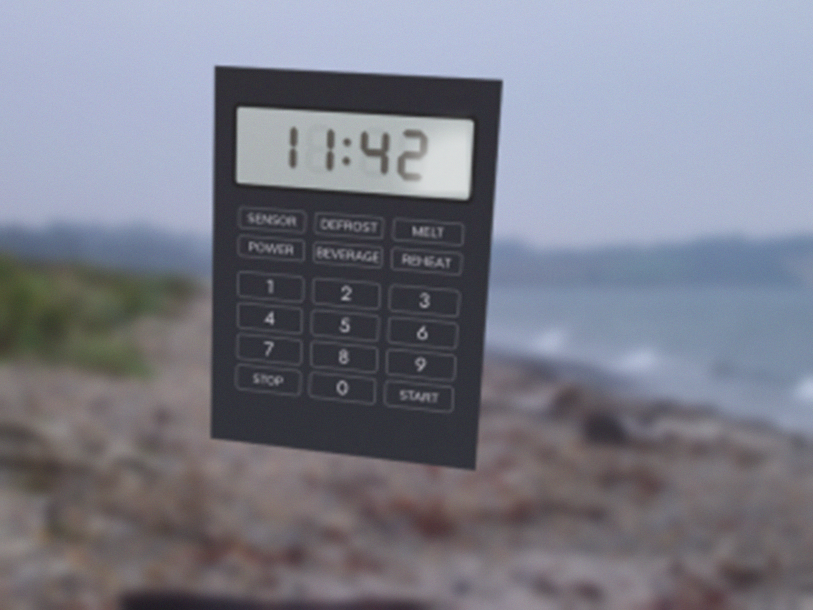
11:42
